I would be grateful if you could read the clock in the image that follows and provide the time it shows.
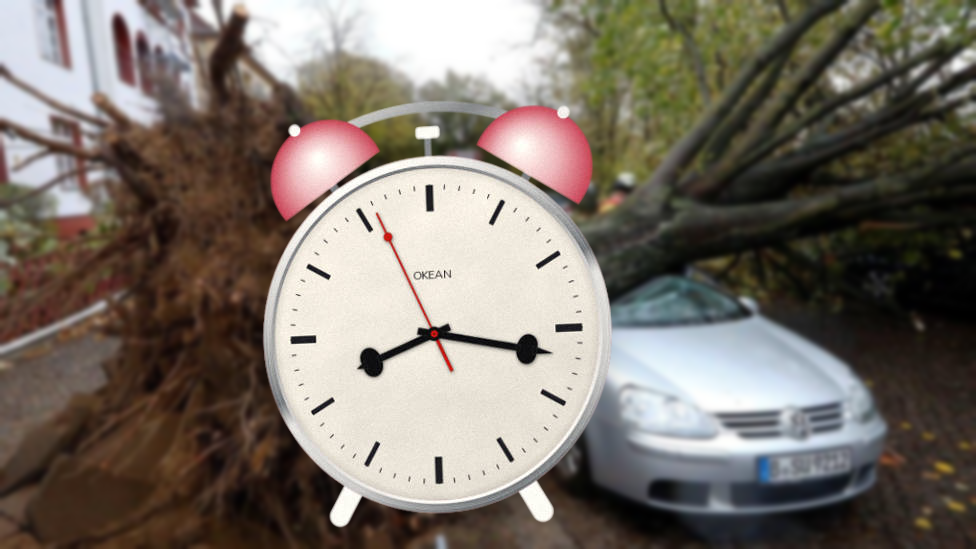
8:16:56
